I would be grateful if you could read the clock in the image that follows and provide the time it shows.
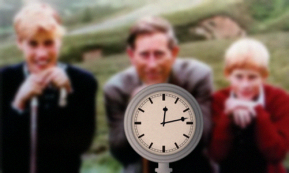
12:13
